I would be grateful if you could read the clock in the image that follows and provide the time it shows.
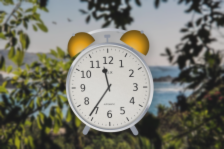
11:36
